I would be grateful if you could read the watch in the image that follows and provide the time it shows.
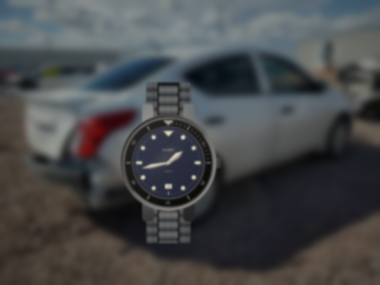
1:43
